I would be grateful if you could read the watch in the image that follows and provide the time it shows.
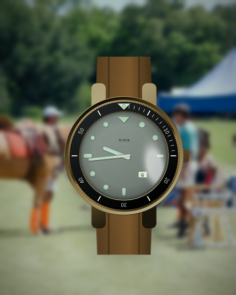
9:44
